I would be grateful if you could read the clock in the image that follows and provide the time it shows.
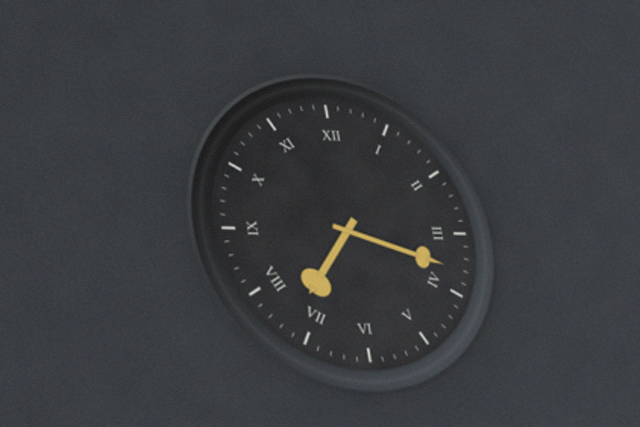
7:18
